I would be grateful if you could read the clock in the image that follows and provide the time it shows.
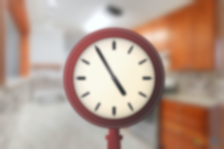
4:55
